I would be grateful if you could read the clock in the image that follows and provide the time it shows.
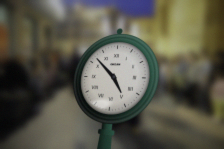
4:52
